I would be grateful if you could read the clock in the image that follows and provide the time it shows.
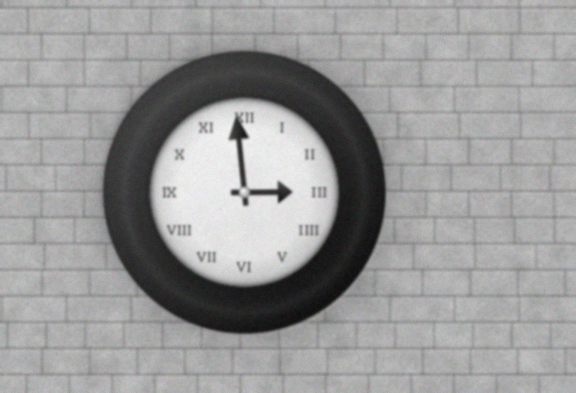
2:59
